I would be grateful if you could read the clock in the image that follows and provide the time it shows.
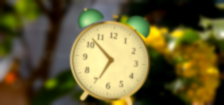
6:52
